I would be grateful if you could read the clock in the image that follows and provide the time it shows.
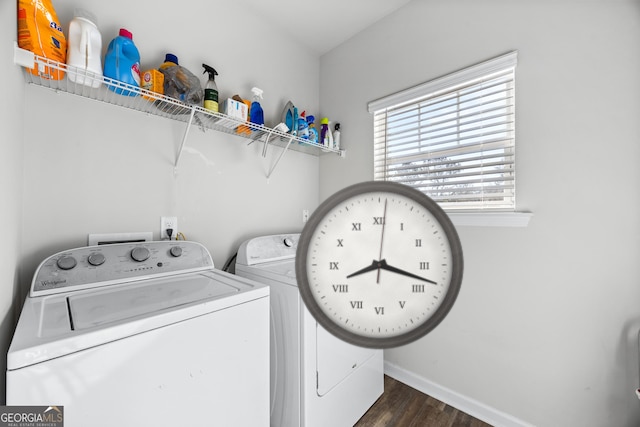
8:18:01
